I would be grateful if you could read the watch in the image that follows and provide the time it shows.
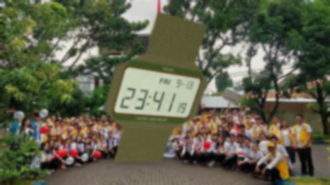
23:41
